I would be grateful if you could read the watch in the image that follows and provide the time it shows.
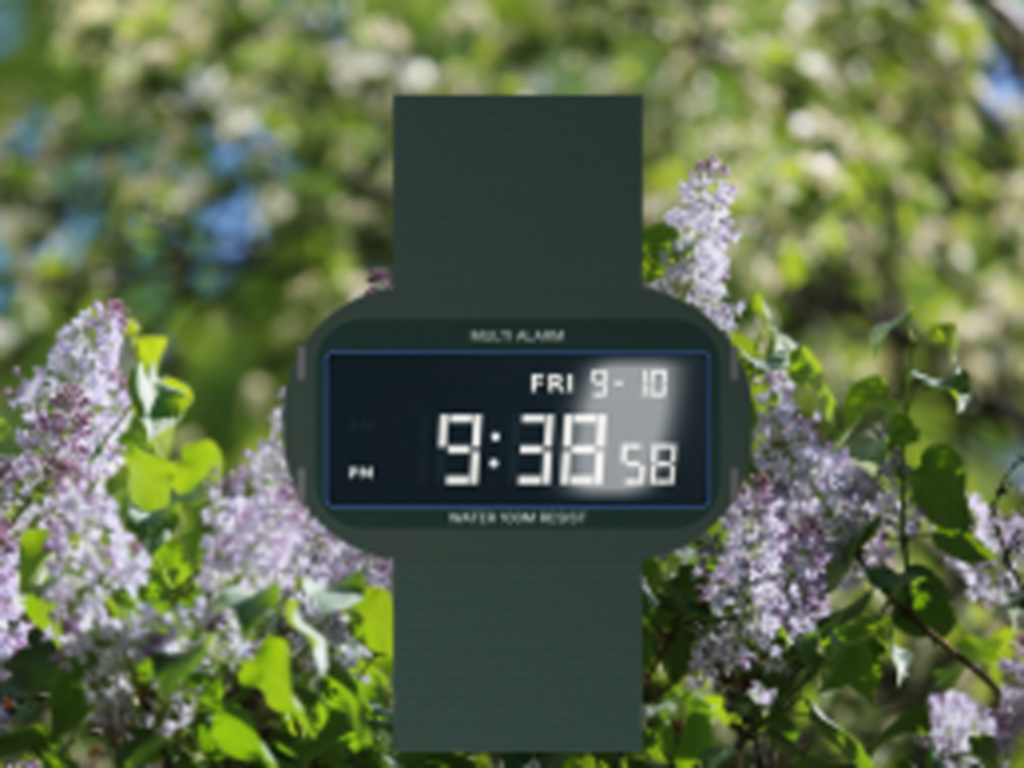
9:38:58
